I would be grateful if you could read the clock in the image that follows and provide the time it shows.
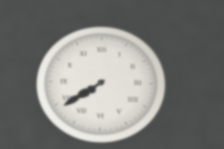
7:39
